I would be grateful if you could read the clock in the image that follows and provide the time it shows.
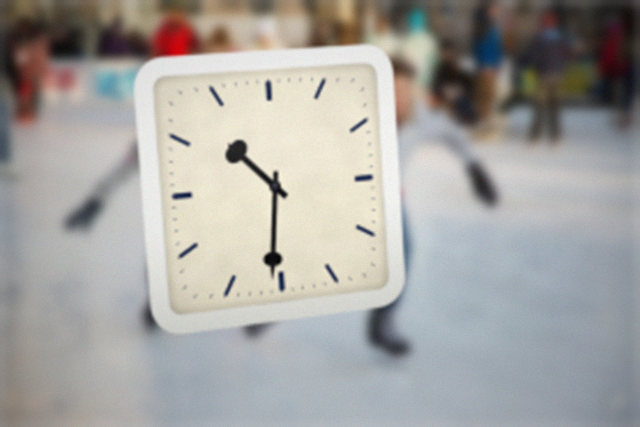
10:31
